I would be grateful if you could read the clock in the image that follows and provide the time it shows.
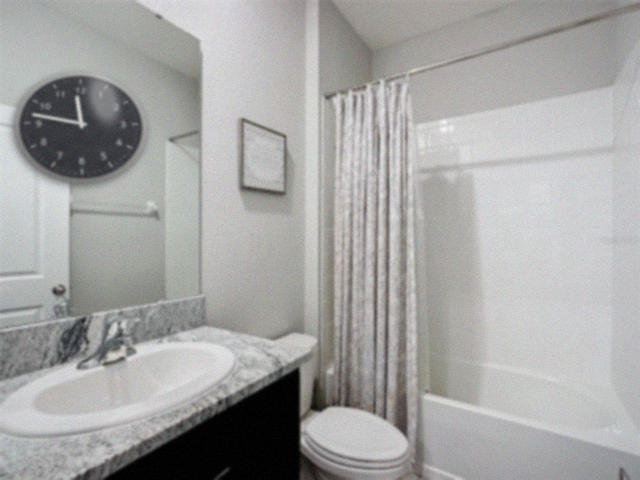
11:47
